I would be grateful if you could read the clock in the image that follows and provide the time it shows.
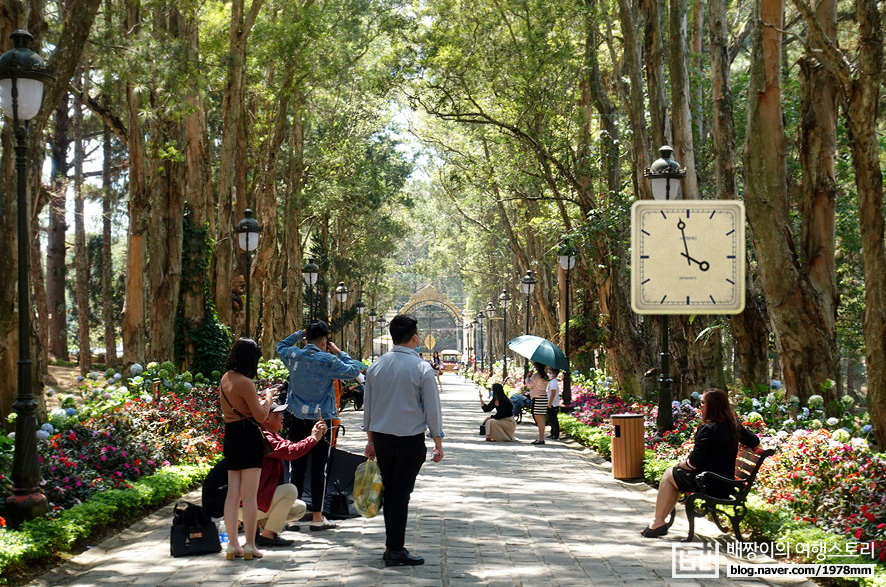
3:58
